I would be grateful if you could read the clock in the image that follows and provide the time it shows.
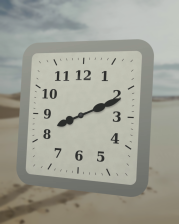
8:11
